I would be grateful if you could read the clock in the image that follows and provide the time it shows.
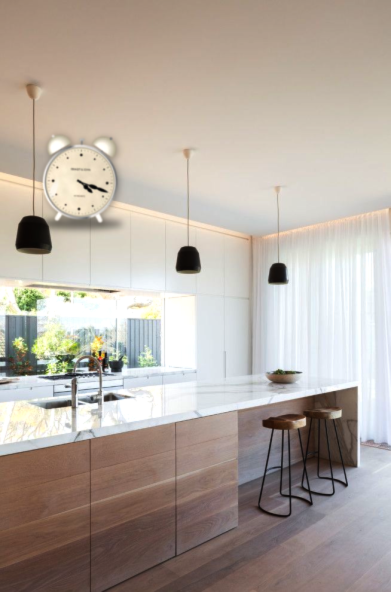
4:18
